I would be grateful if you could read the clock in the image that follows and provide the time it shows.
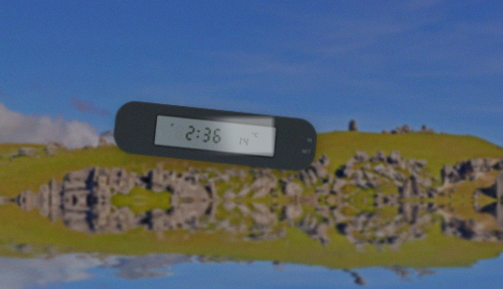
2:36
